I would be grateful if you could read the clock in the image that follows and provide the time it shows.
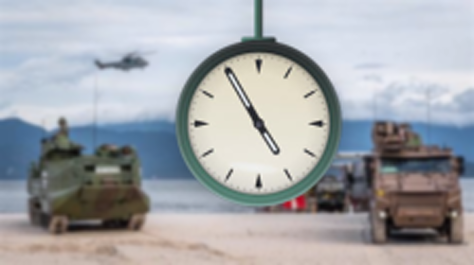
4:55
